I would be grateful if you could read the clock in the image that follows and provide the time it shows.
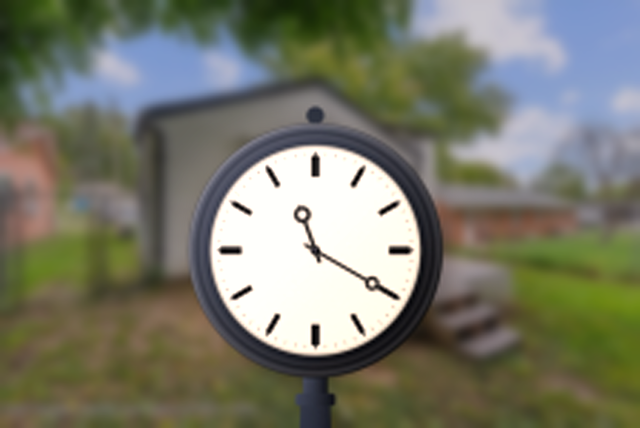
11:20
